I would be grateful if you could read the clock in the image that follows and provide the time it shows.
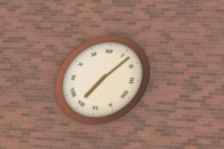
7:07
